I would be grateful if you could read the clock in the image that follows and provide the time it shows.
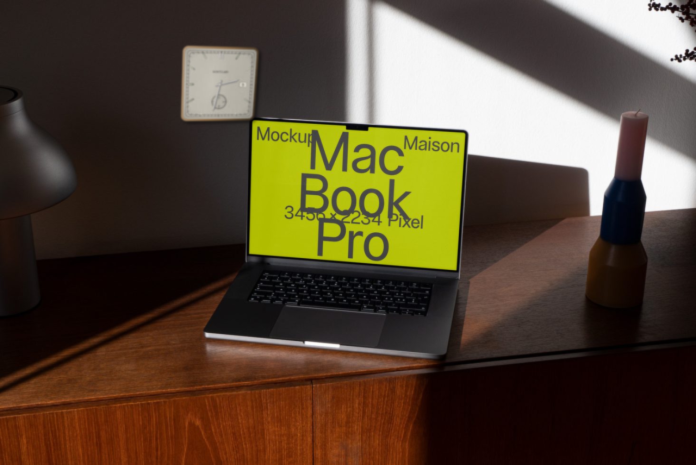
2:32
